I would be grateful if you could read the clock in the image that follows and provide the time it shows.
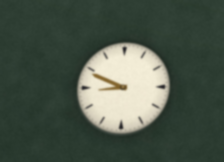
8:49
